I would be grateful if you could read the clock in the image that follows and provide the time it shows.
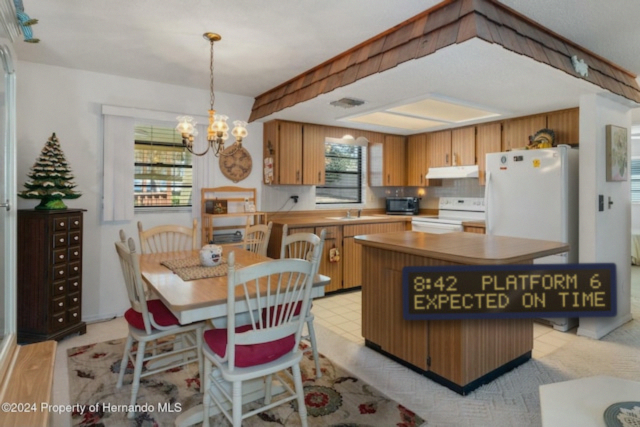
8:42
